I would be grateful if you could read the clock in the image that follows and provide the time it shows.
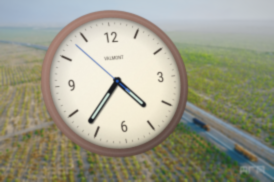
4:36:53
